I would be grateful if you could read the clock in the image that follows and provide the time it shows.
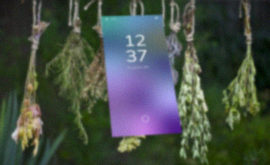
12:37
